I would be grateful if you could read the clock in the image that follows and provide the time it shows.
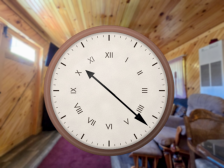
10:22
